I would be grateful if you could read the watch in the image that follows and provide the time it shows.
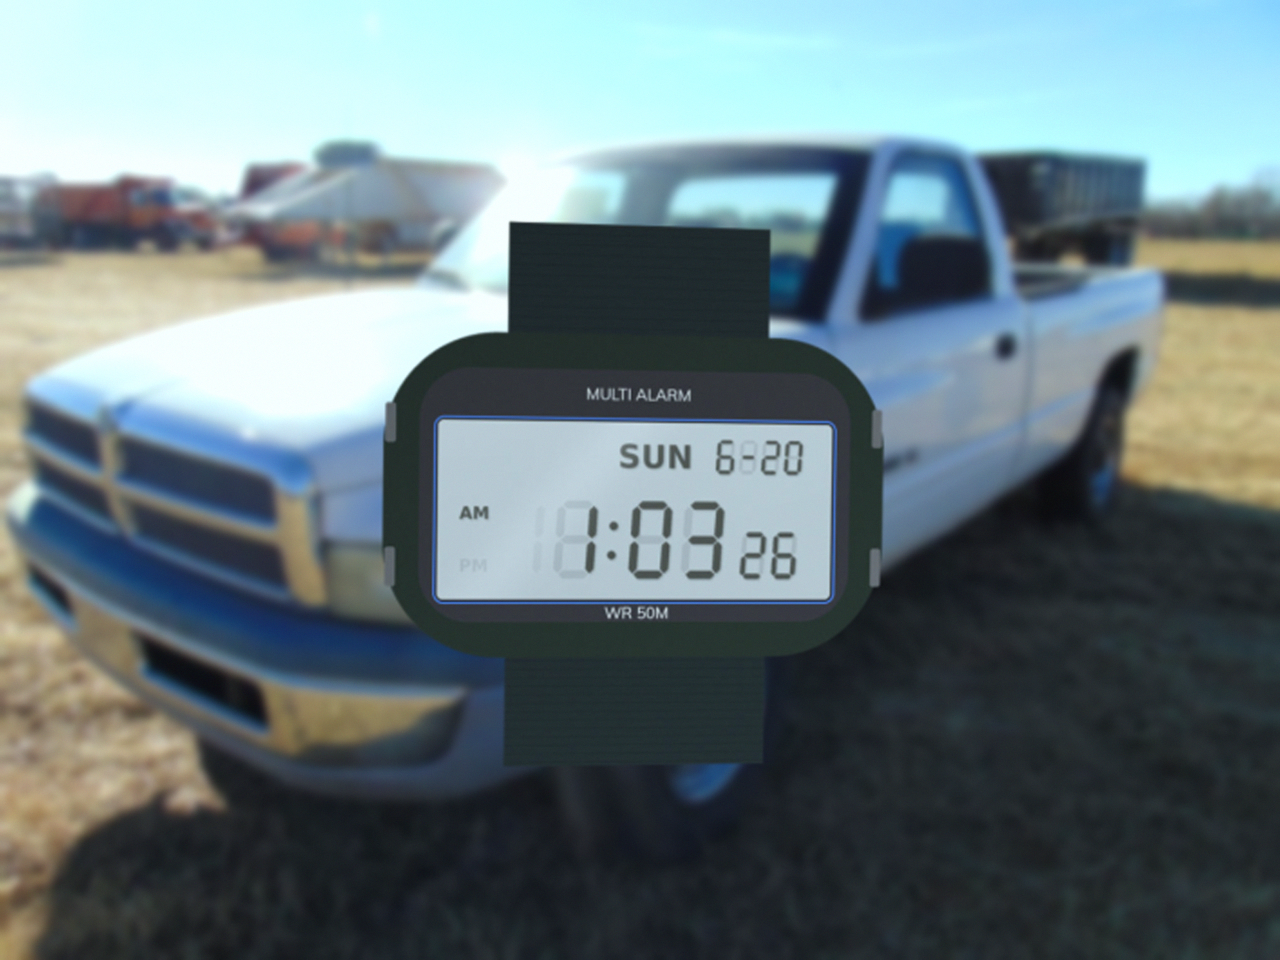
1:03:26
